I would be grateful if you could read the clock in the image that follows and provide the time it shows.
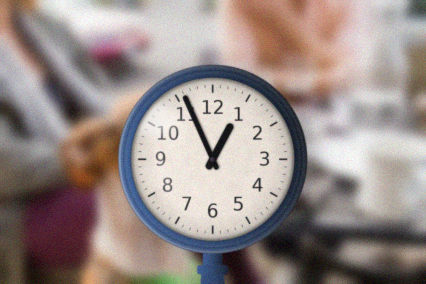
12:56
